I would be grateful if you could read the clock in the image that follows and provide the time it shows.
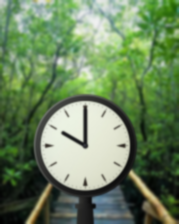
10:00
